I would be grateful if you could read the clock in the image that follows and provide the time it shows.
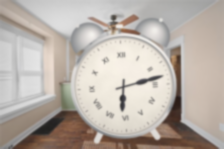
6:13
